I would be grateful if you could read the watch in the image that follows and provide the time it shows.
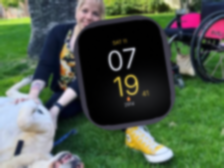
7:19
